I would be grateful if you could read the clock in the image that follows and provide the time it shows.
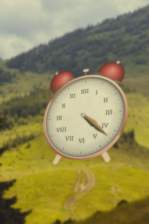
4:22
